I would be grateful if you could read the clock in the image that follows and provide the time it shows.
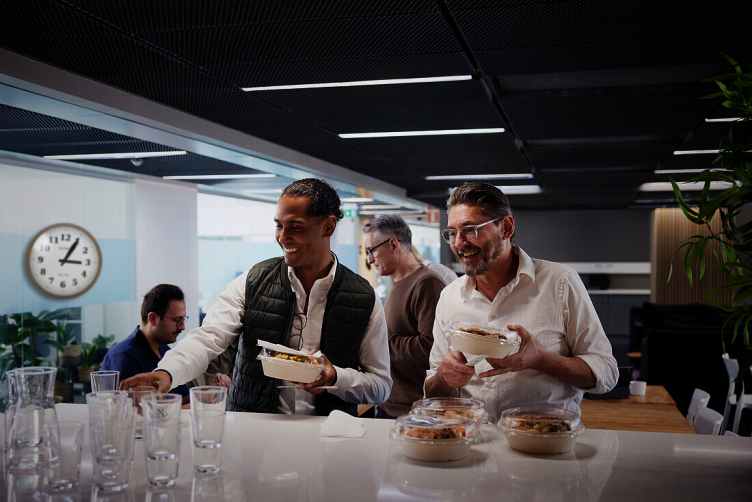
3:05
